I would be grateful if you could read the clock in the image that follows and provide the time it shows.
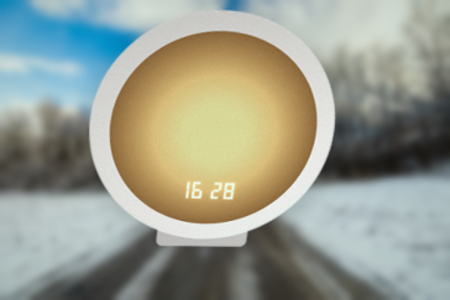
16:28
